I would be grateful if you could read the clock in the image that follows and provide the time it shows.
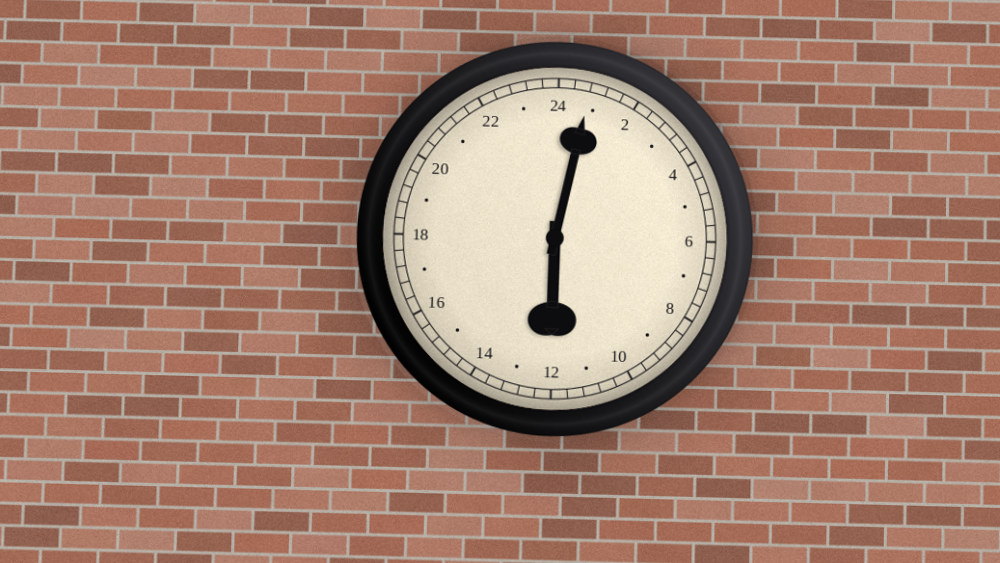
12:02
